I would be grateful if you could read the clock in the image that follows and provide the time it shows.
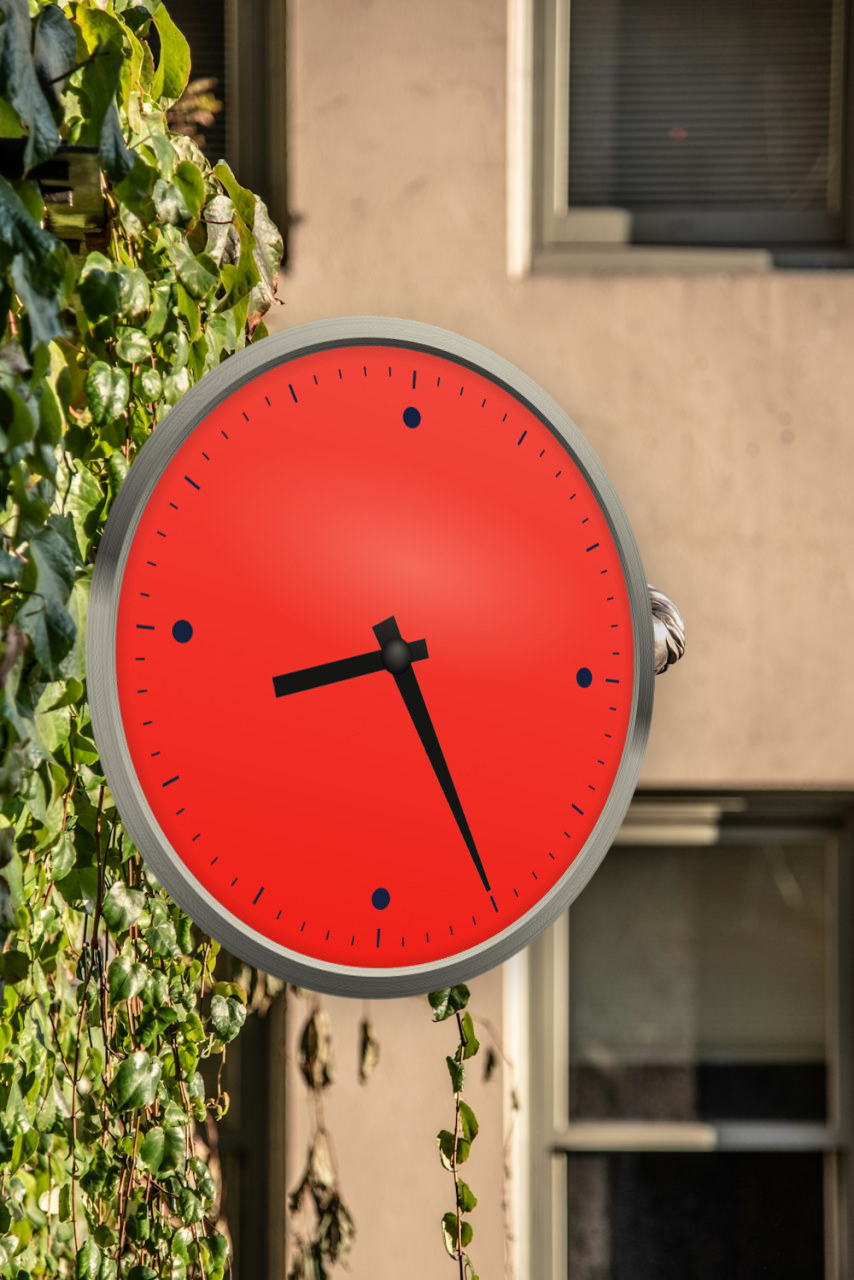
8:25
